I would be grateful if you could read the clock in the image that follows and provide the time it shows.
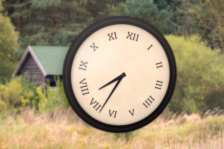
7:33
